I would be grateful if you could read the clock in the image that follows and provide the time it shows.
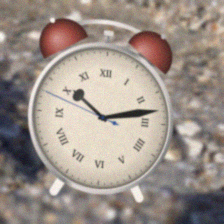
10:12:48
